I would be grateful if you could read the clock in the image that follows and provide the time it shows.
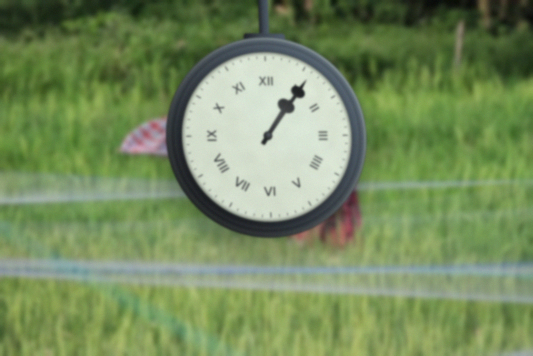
1:06
